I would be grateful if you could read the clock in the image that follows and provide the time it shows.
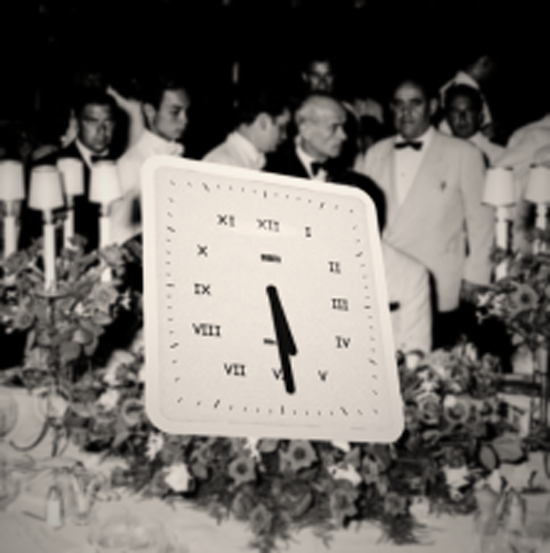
5:29
